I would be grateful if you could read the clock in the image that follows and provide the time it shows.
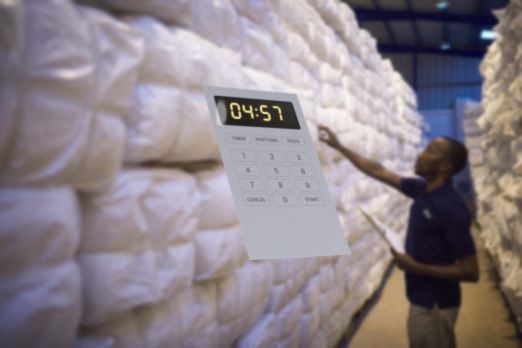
4:57
